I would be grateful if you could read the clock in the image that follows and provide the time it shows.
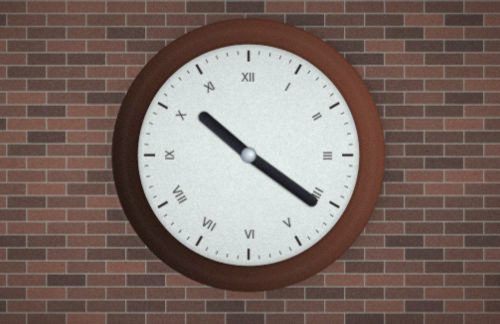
10:21
